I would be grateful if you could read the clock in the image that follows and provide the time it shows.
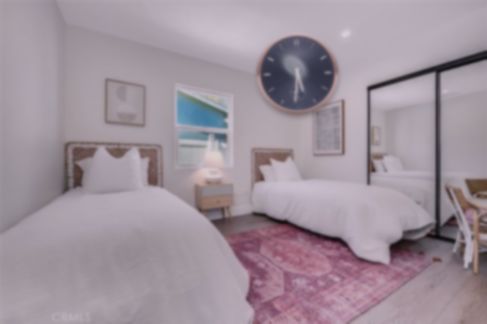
5:31
